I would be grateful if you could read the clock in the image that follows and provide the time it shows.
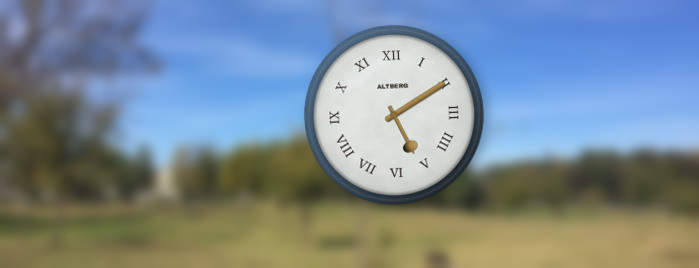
5:10
